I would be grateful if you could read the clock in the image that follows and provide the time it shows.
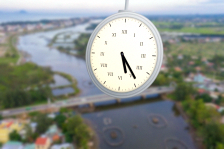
5:24
